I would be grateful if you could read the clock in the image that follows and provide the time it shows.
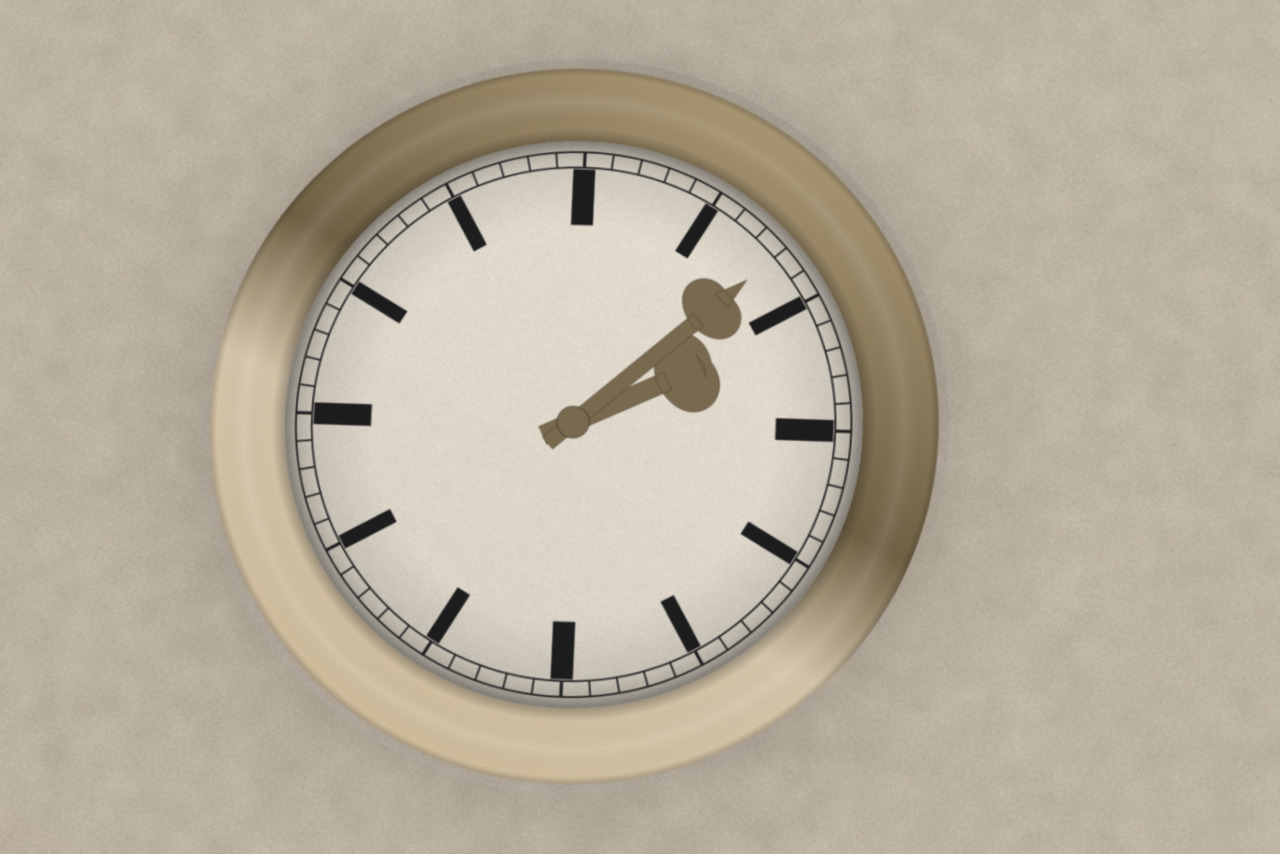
2:08
